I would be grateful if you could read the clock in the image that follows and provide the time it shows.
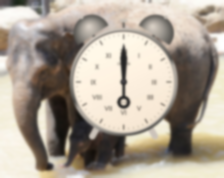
6:00
